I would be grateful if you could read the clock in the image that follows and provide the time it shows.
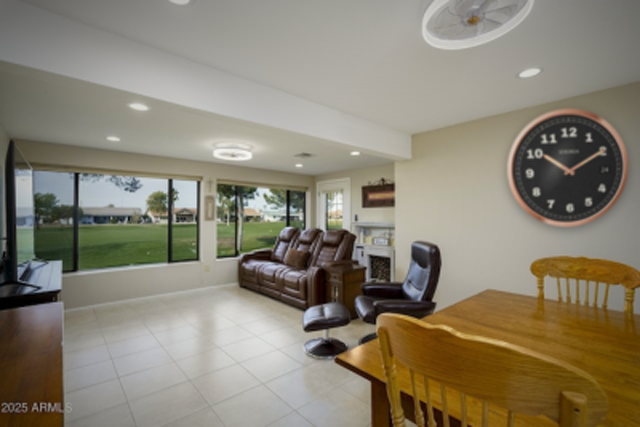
10:10
